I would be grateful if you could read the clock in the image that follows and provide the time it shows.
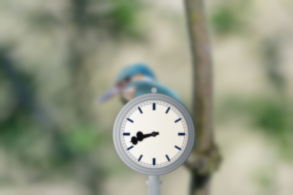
8:42
